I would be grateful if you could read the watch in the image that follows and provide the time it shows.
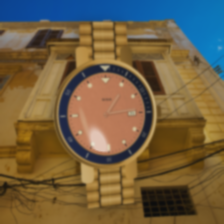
1:14
